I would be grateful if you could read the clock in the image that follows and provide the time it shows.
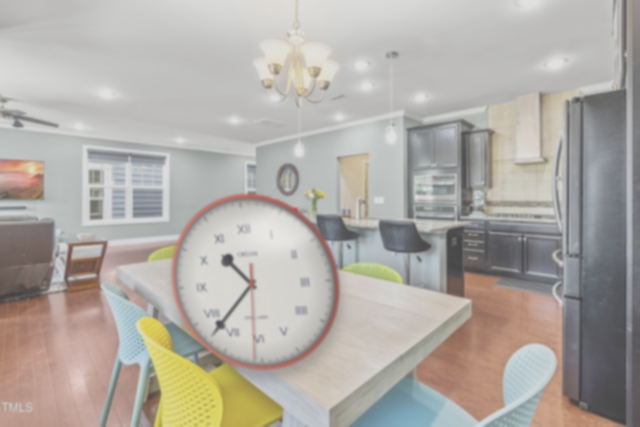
10:37:31
